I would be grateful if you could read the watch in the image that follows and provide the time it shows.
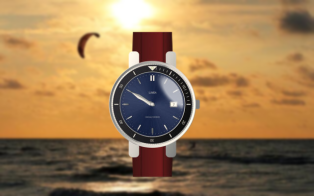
9:50
